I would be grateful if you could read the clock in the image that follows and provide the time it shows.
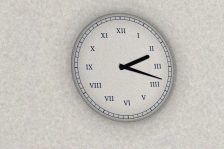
2:18
